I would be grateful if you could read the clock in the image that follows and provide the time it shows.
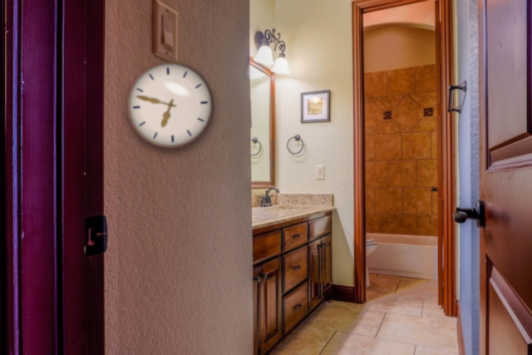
6:48
